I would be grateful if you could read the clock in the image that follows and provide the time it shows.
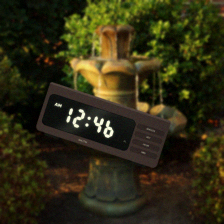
12:46
